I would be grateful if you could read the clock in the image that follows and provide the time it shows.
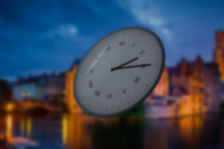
2:15
